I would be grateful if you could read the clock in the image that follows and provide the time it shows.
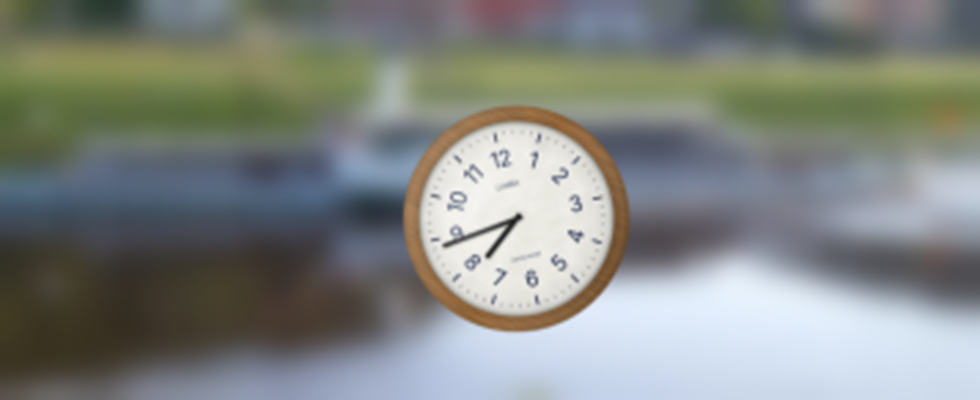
7:44
